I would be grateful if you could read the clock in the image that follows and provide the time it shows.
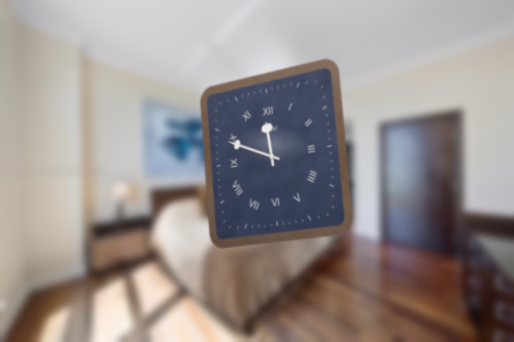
11:49
